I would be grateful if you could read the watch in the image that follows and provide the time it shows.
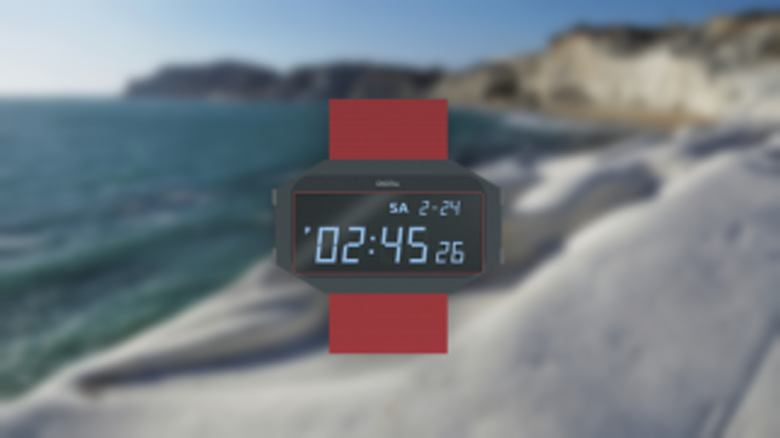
2:45:26
